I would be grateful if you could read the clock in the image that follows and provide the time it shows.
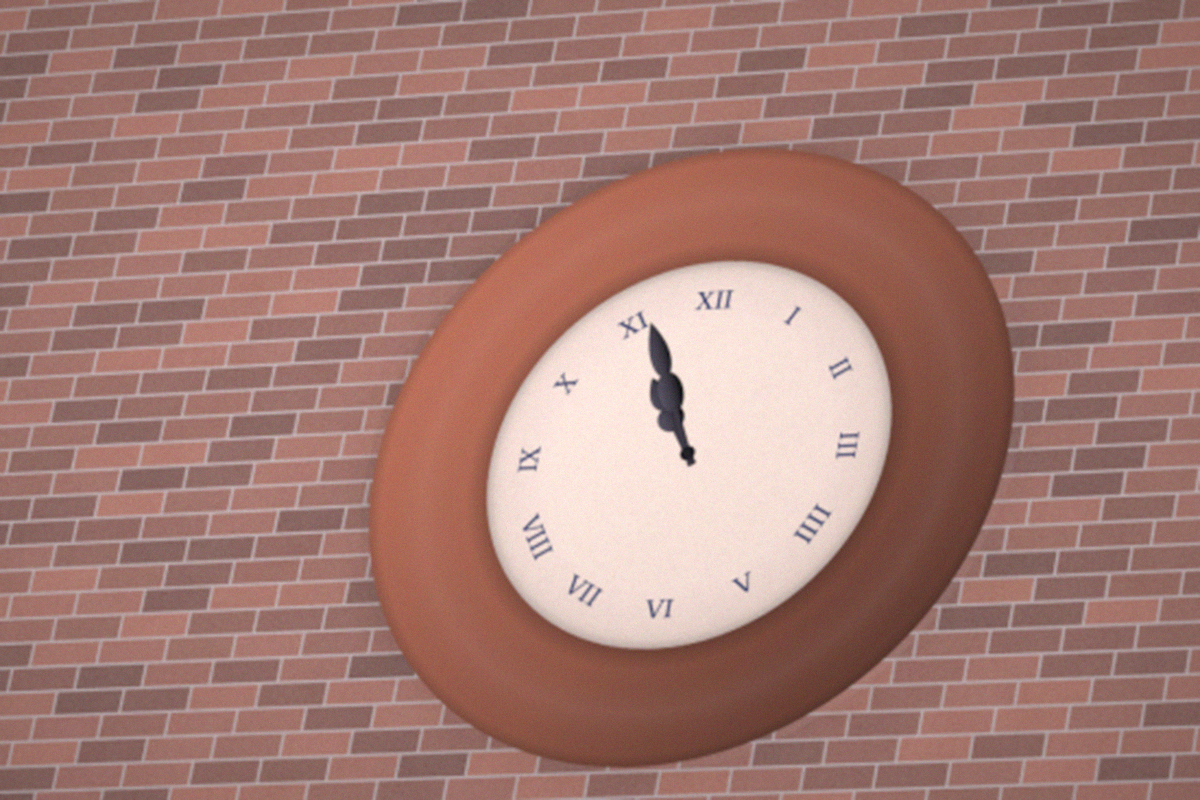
10:56
